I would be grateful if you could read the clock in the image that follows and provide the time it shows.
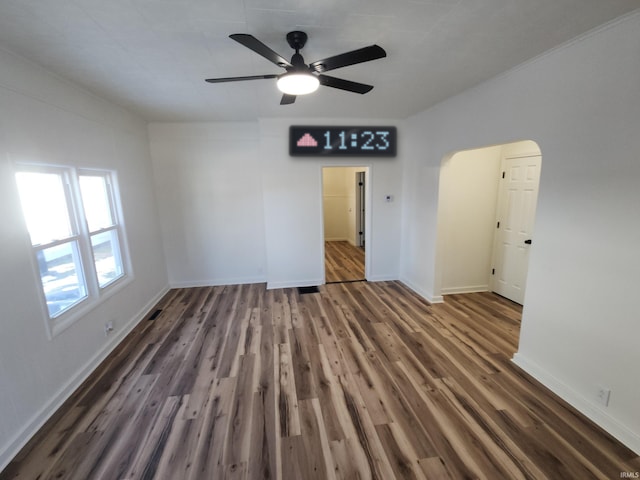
11:23
